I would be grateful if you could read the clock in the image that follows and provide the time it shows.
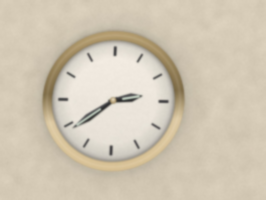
2:39
